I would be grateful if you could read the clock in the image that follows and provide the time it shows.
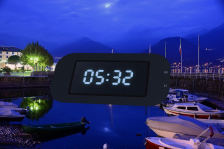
5:32
